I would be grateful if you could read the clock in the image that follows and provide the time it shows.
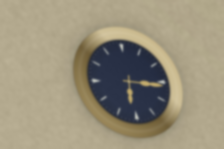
6:16
